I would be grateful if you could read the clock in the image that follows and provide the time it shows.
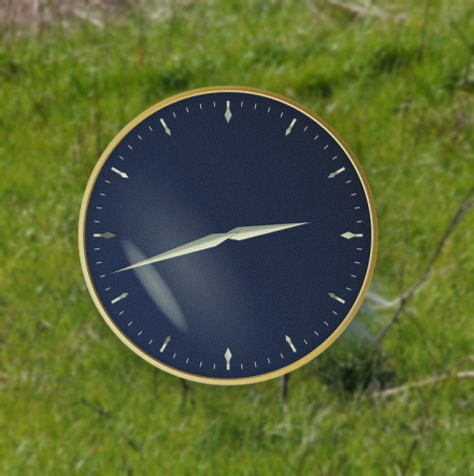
2:42
